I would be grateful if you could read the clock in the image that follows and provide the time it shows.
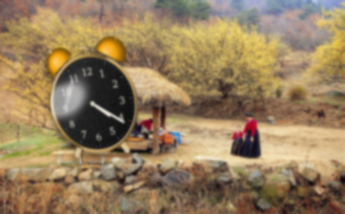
4:21
